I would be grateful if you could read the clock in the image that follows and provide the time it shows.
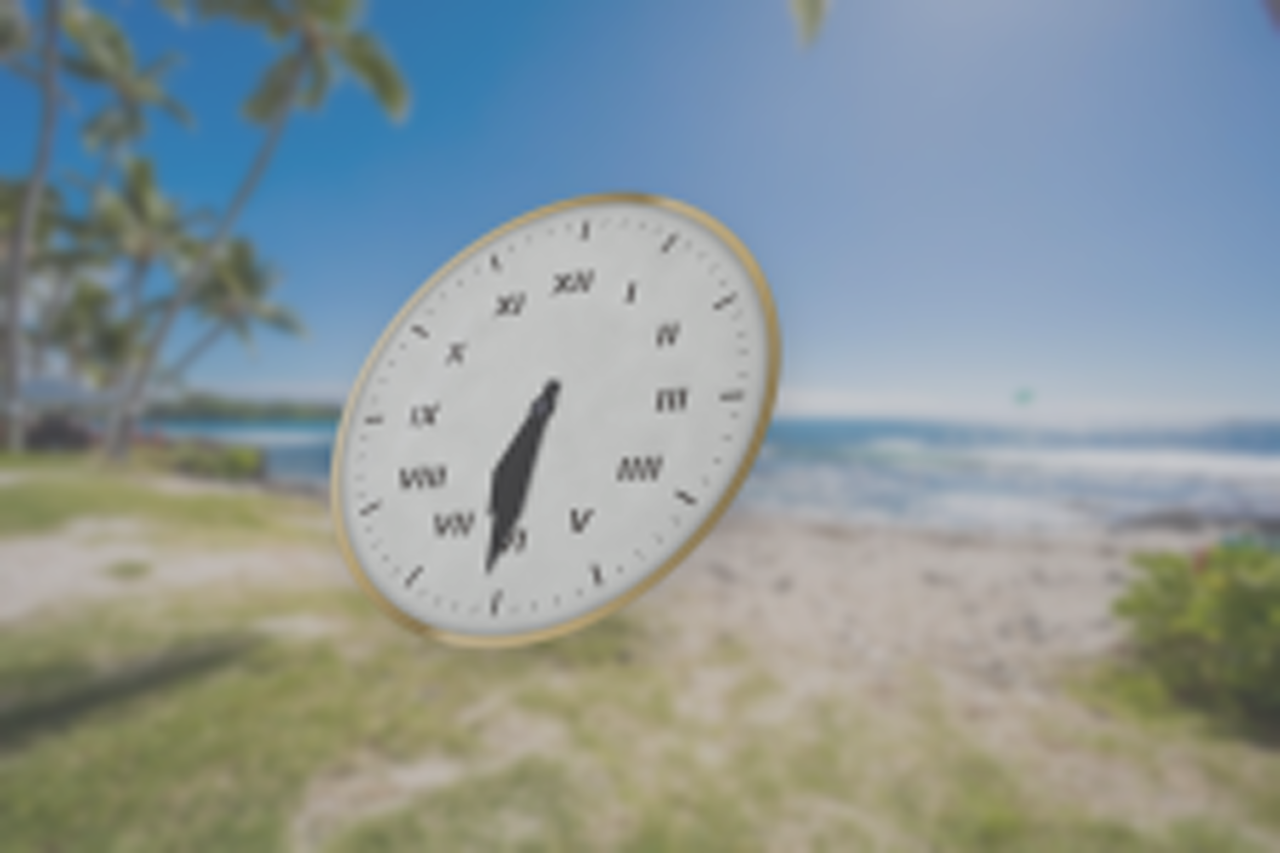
6:31
